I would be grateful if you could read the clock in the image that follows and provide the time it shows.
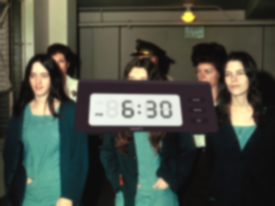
6:30
